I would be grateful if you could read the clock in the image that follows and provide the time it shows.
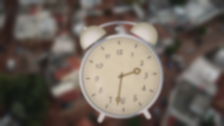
2:32
